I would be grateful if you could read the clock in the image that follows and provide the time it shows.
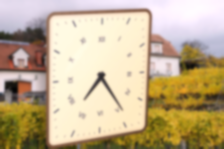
7:24
